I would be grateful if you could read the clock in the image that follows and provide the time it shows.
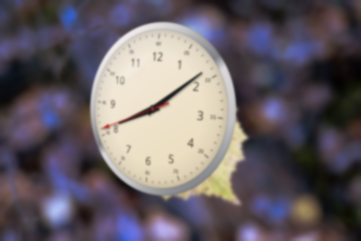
8:08:41
